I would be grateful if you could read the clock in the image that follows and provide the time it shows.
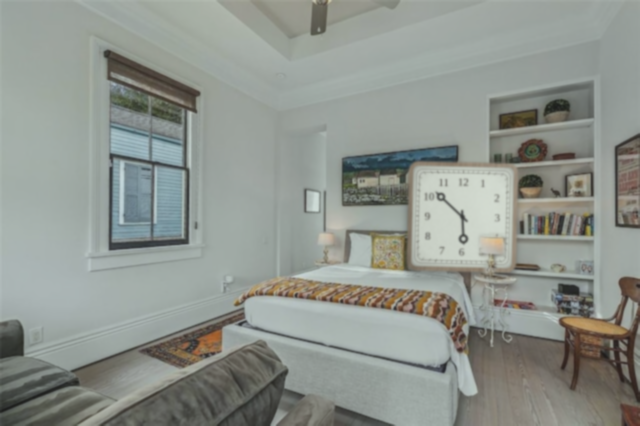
5:52
